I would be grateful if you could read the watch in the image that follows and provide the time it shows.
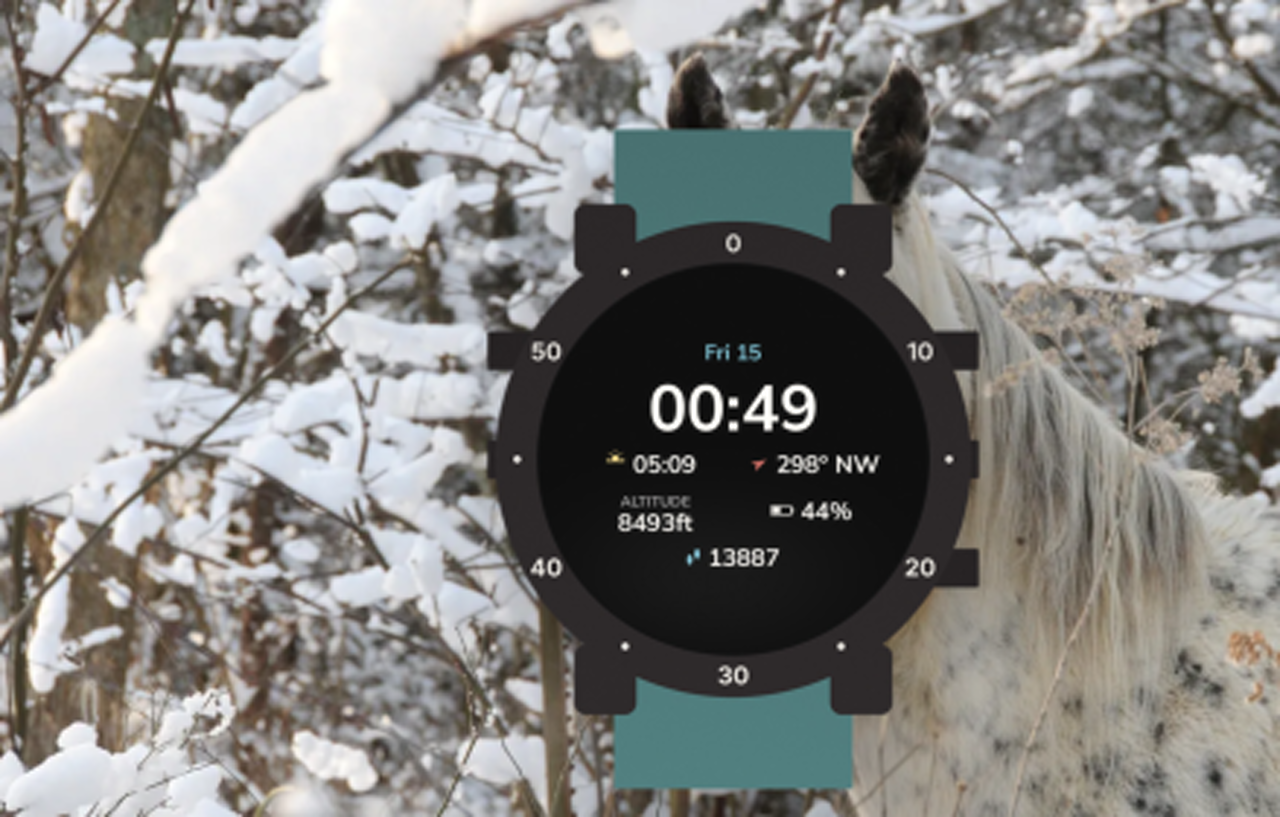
0:49
